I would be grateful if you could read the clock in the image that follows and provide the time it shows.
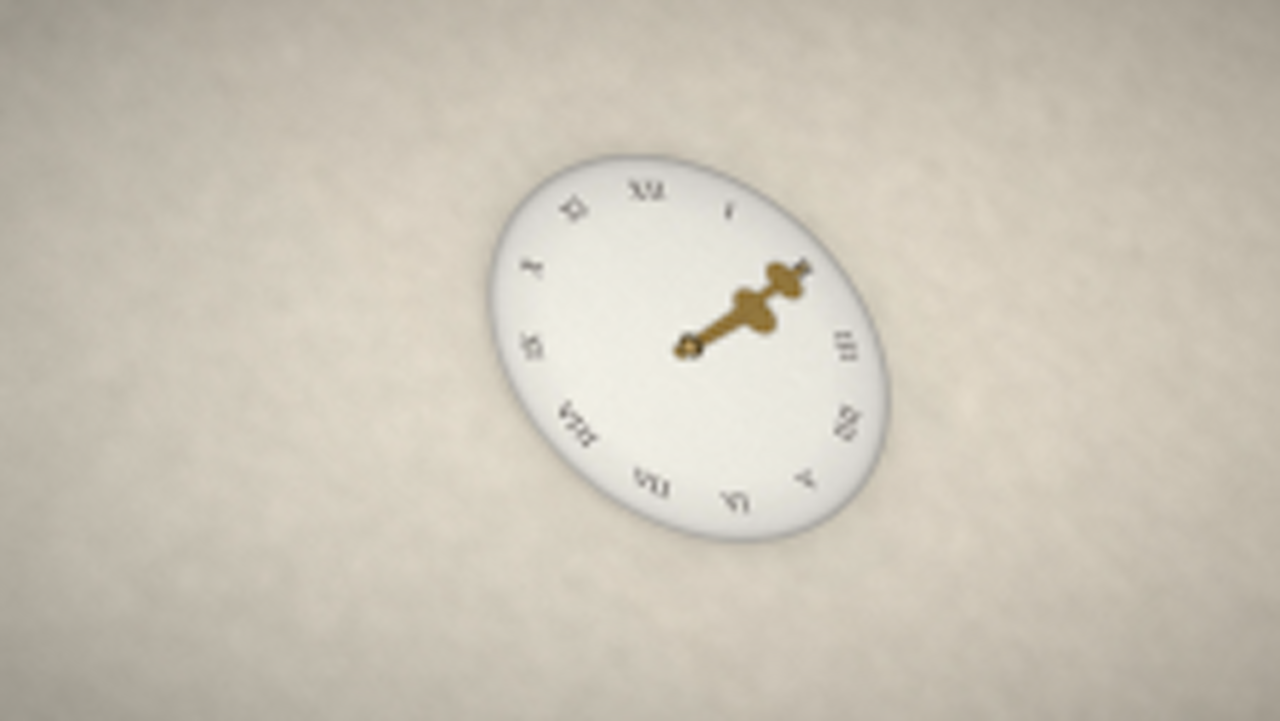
2:10
